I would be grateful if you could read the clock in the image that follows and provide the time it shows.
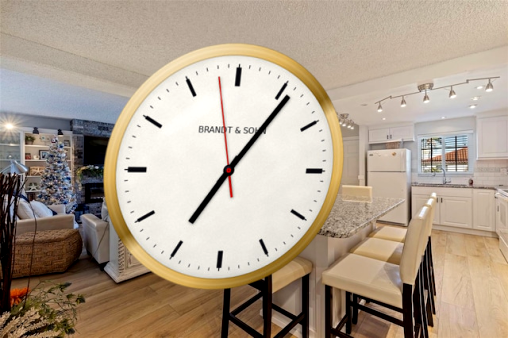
7:05:58
